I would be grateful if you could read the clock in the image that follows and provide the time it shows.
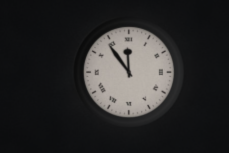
11:54
